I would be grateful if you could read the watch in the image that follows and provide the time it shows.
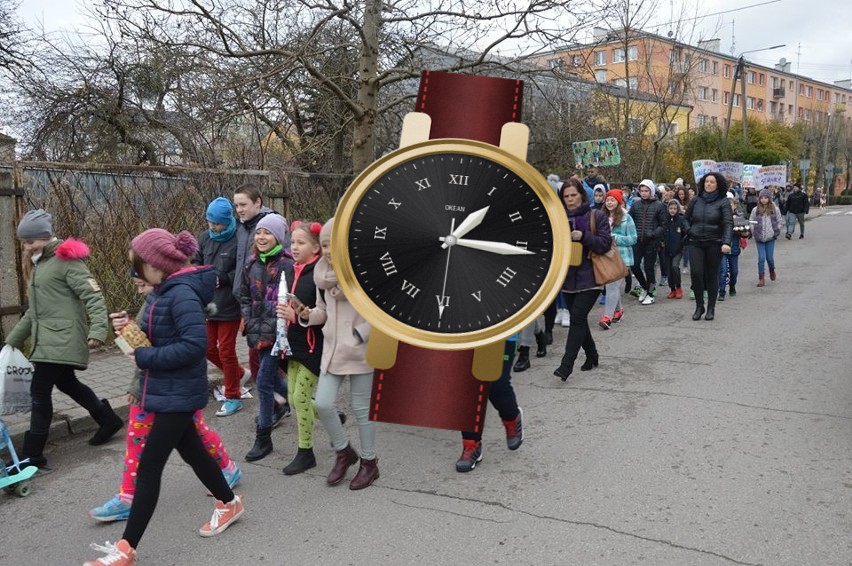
1:15:30
